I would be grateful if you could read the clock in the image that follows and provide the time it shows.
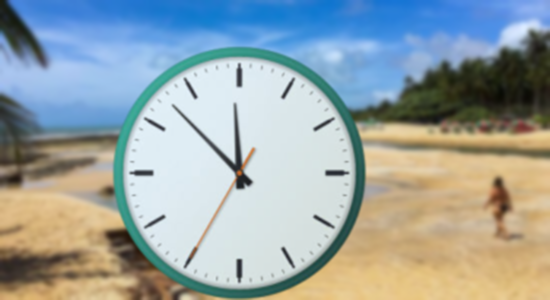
11:52:35
